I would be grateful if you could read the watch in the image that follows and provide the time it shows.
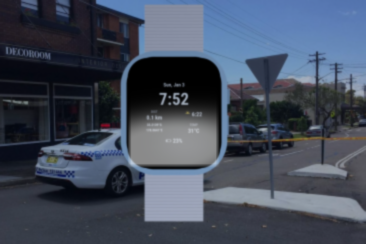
7:52
